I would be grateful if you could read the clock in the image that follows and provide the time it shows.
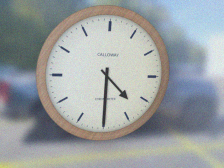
4:30
